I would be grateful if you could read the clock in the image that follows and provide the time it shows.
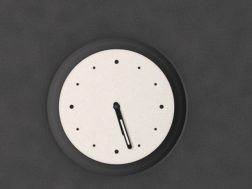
5:27
